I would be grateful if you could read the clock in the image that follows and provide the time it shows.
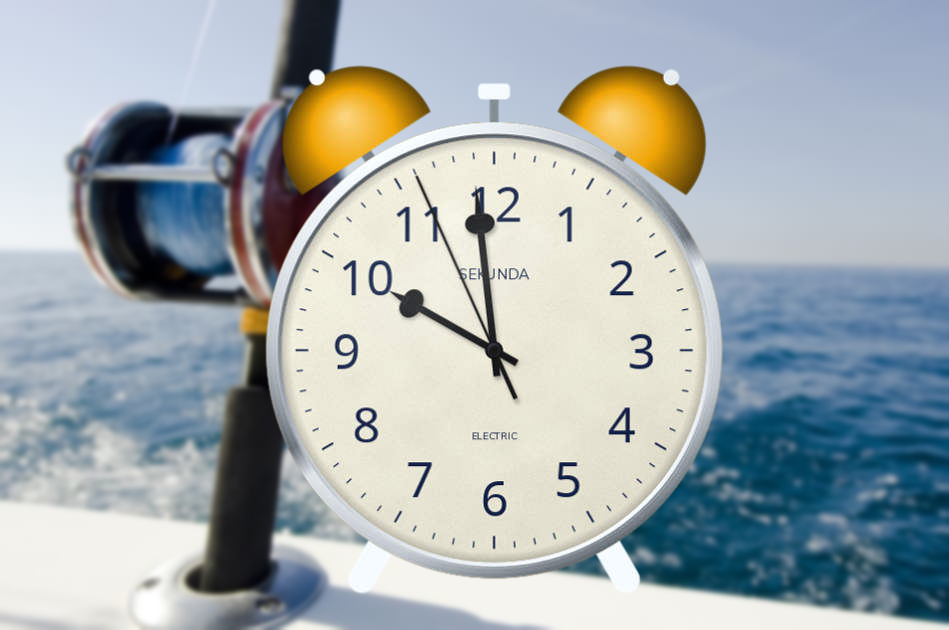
9:58:56
